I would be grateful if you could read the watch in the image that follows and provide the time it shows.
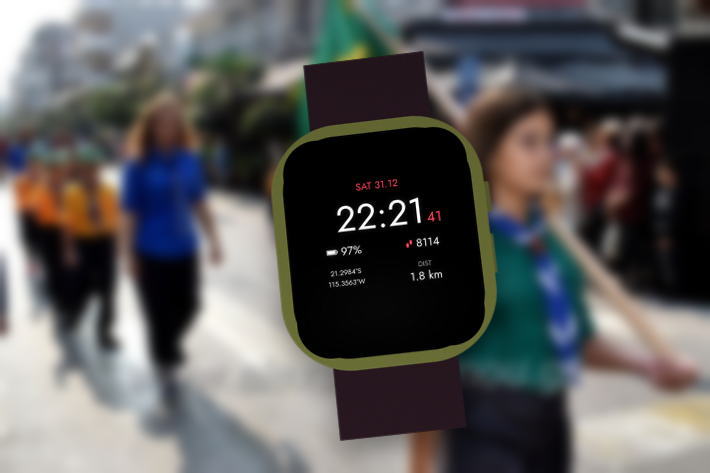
22:21:41
